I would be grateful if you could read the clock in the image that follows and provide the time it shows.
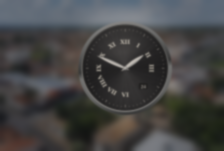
1:49
